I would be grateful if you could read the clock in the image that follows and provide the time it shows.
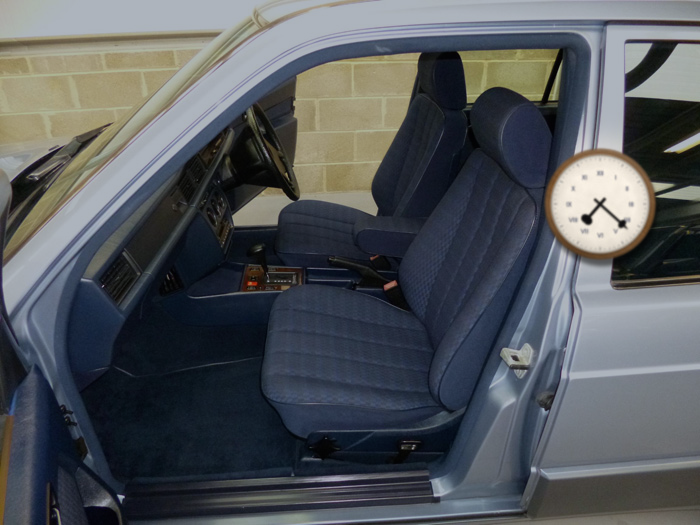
7:22
